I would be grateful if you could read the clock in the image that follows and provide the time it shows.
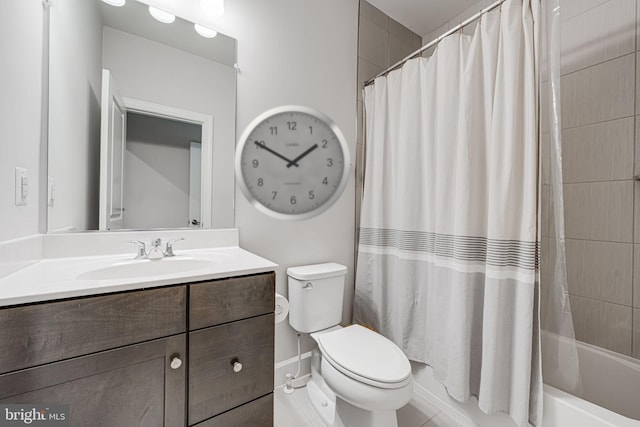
1:50
